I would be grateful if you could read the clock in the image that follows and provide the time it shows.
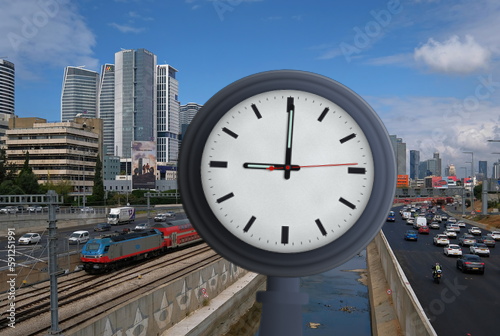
9:00:14
